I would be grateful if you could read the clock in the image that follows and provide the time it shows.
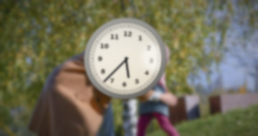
5:37
